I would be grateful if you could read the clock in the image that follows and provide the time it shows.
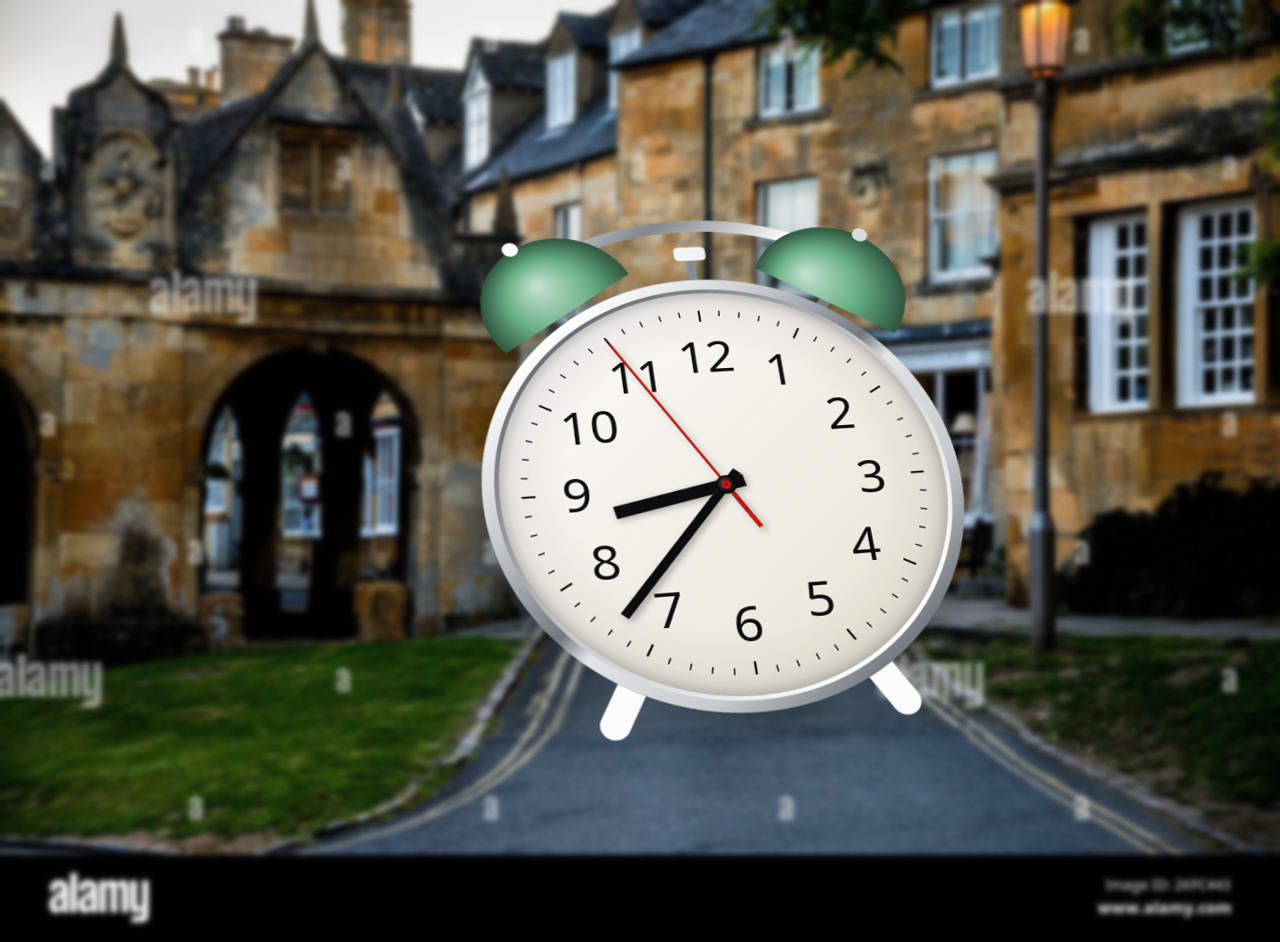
8:36:55
